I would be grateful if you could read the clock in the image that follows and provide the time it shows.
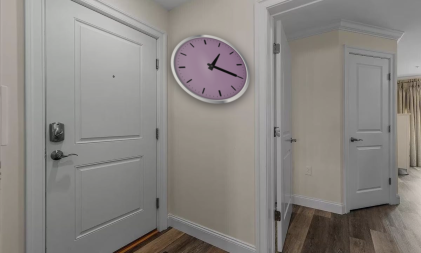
1:20
